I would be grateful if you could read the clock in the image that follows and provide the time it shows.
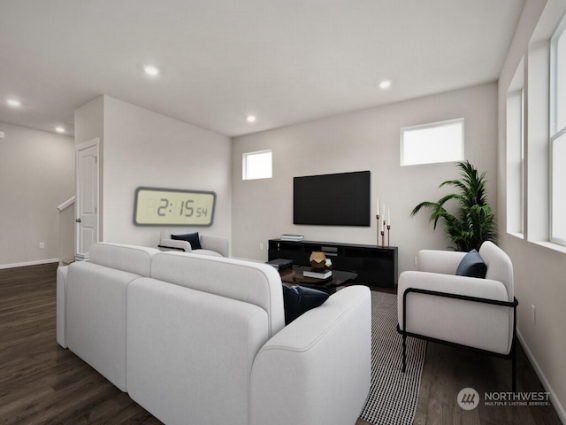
2:15:54
